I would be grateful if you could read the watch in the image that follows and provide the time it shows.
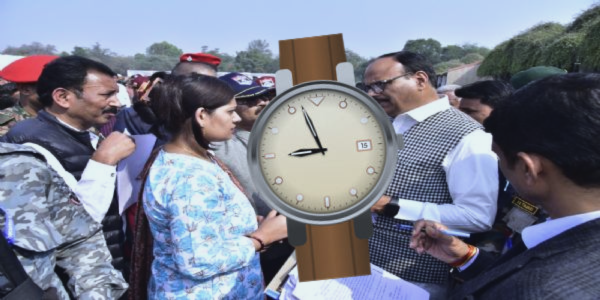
8:57
